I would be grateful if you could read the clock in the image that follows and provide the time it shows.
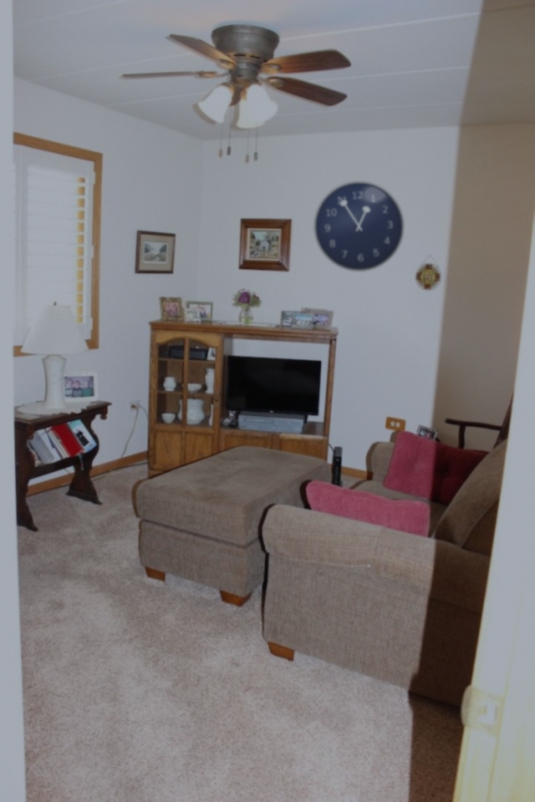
12:55
